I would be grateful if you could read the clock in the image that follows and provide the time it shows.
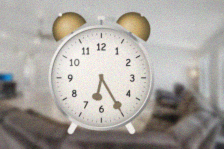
6:25
